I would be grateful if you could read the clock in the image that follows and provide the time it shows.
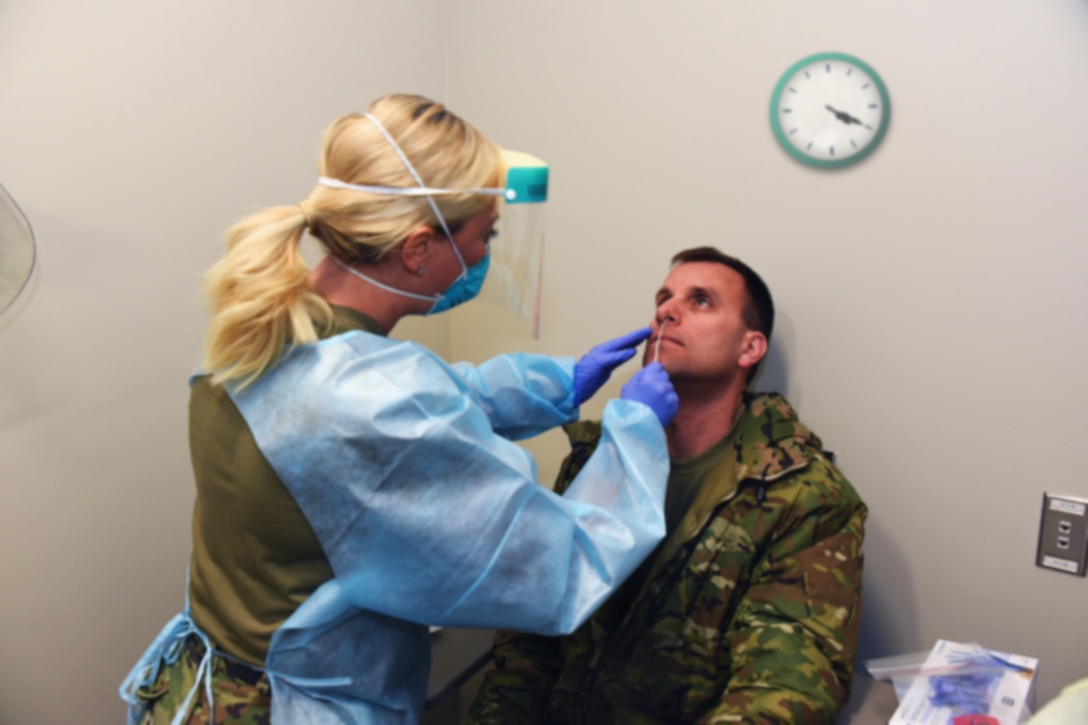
4:20
